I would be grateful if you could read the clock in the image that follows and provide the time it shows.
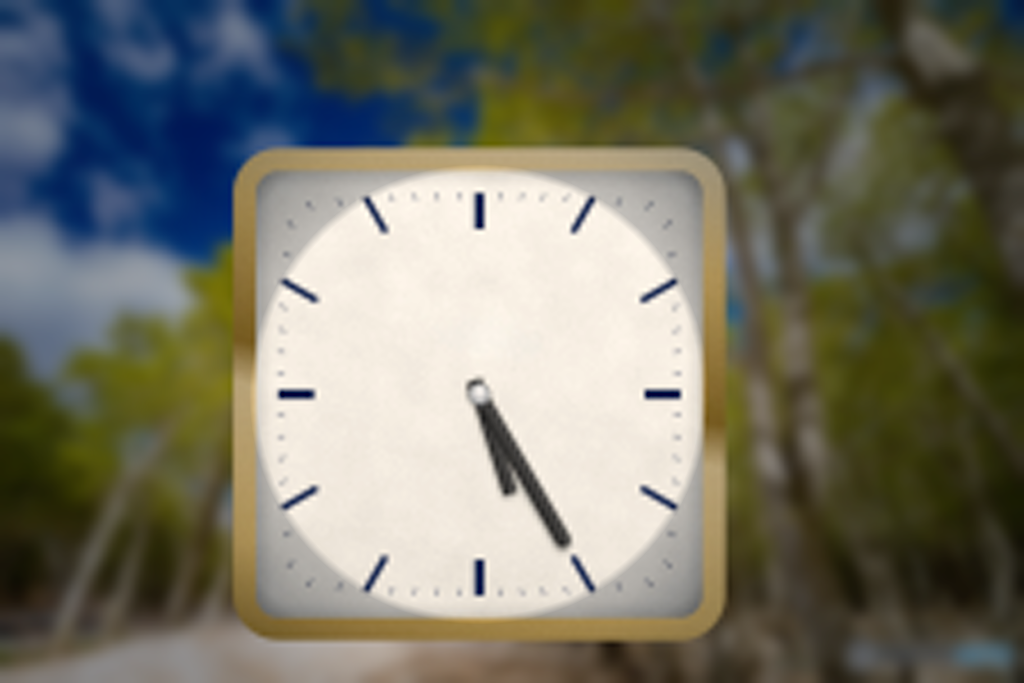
5:25
